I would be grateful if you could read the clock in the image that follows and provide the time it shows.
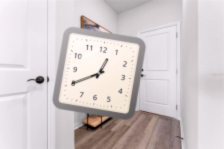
12:40
